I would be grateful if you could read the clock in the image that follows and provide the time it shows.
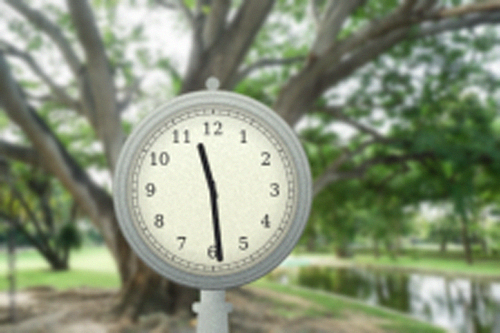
11:29
